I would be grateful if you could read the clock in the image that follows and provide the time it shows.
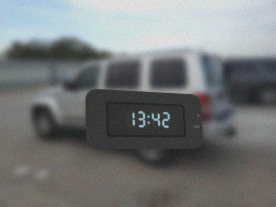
13:42
